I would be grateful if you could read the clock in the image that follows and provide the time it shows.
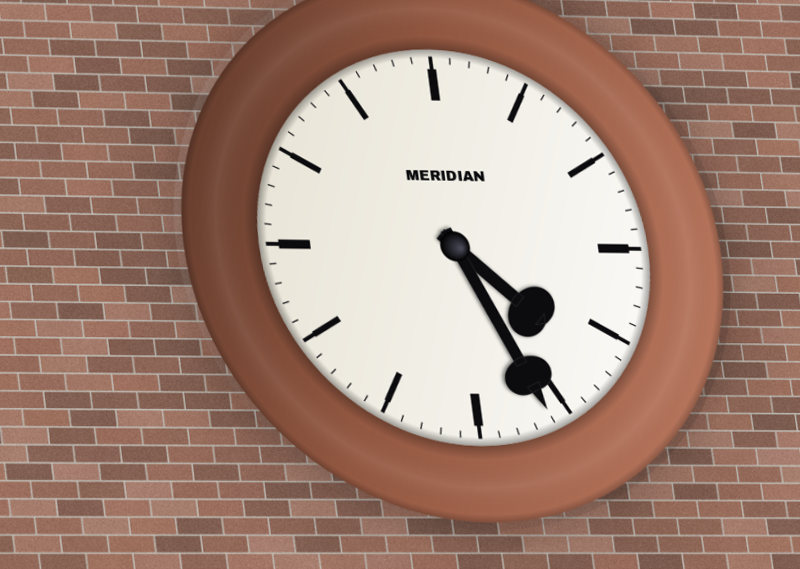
4:26
